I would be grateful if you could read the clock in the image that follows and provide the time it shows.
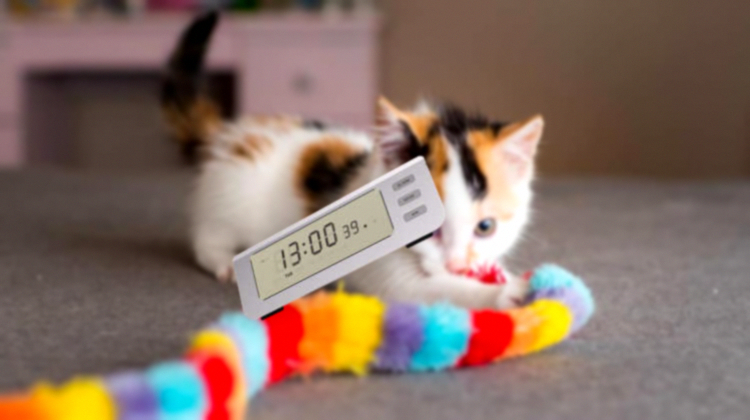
13:00:39
